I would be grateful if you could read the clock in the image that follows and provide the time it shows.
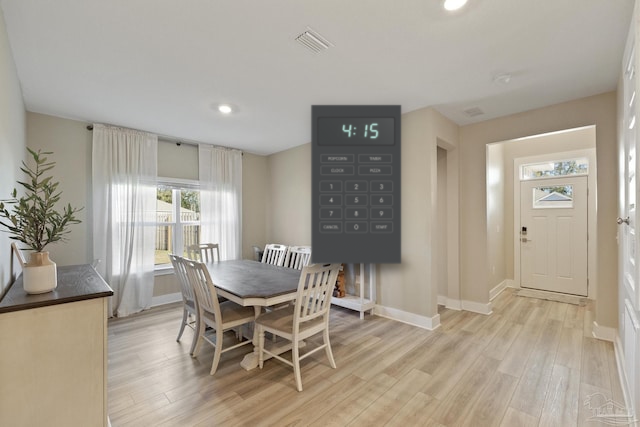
4:15
